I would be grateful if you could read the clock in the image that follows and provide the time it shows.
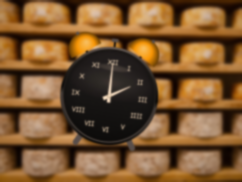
2:00
